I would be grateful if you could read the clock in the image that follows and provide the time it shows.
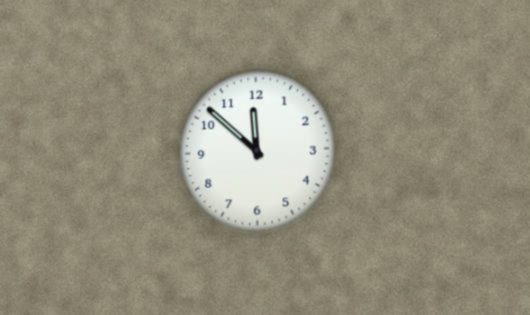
11:52
